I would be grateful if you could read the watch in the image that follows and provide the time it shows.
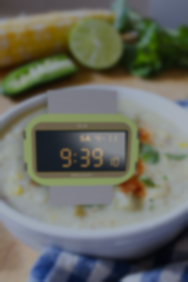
9:39
